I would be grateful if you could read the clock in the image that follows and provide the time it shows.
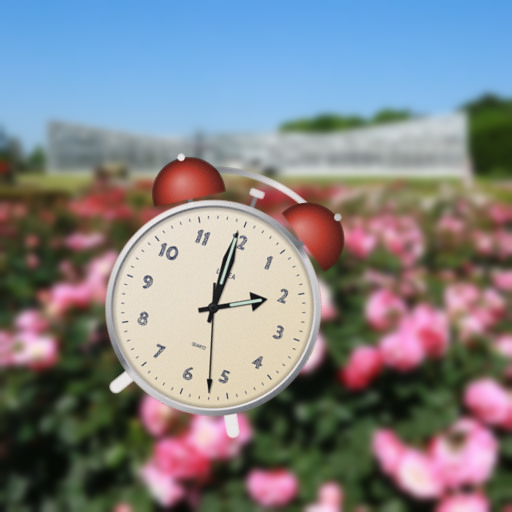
1:59:27
